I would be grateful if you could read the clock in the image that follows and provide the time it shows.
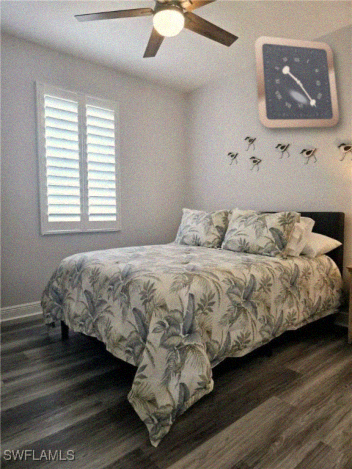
10:24
